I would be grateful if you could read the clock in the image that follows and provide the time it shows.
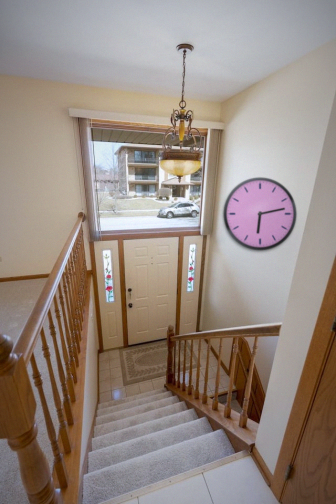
6:13
